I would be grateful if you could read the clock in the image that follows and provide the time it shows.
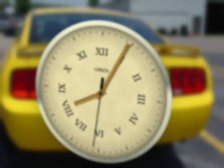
8:04:31
